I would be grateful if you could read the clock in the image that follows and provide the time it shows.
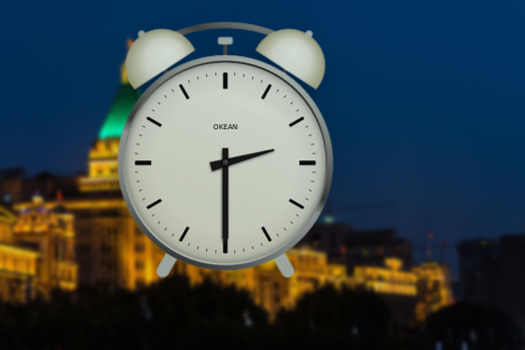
2:30
